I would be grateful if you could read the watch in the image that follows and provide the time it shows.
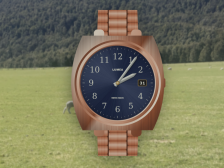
2:06
